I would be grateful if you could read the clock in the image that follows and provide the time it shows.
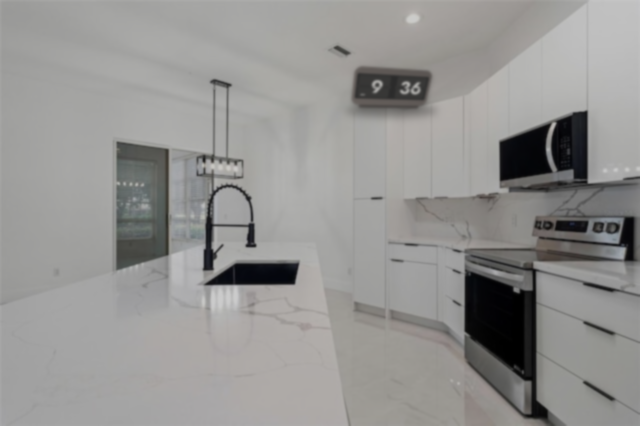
9:36
